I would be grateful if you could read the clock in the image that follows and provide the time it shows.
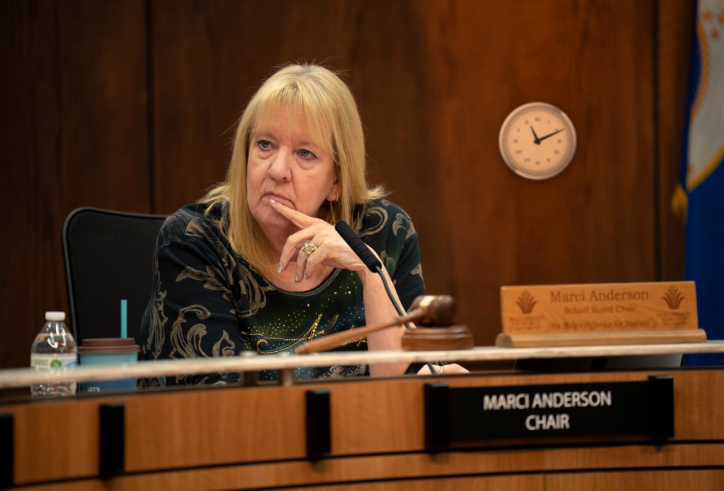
11:11
